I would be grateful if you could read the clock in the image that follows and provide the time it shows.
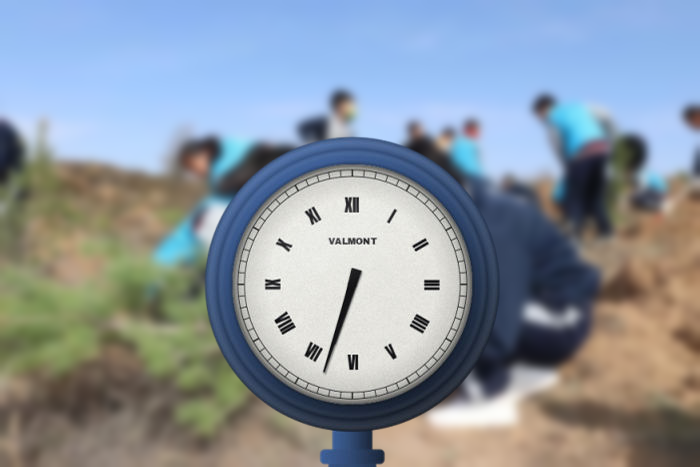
6:33
